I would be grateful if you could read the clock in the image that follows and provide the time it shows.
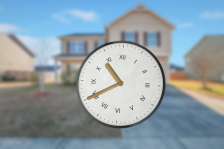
10:40
